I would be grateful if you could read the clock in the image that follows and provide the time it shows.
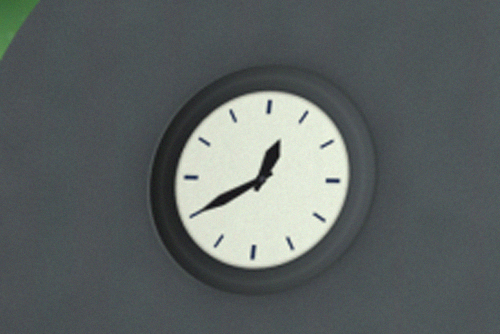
12:40
